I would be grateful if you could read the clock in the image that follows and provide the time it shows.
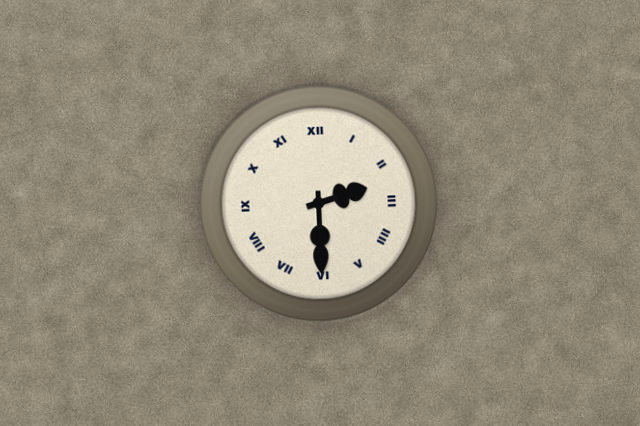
2:30
